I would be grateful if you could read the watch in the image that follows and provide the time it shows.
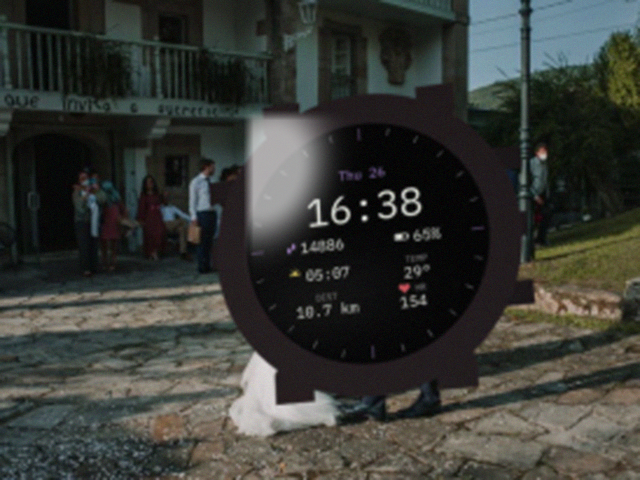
16:38
